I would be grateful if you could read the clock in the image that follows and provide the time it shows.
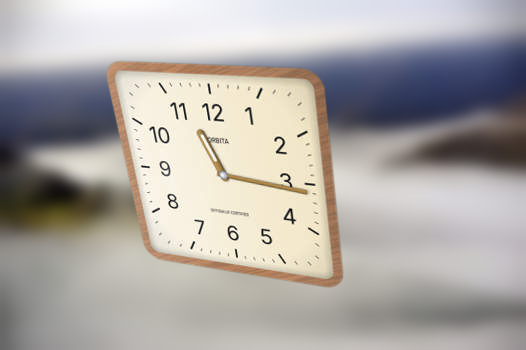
11:16
